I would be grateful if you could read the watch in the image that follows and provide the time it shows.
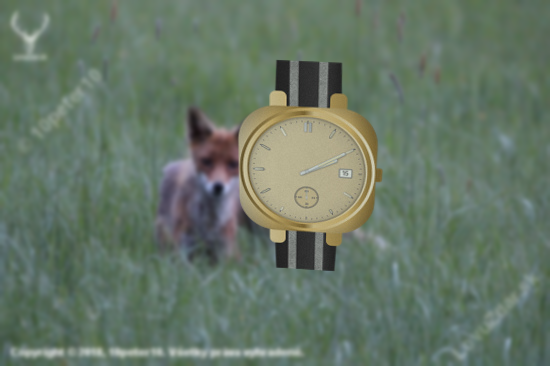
2:10
